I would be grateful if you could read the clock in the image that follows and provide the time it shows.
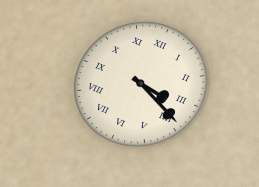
3:19
